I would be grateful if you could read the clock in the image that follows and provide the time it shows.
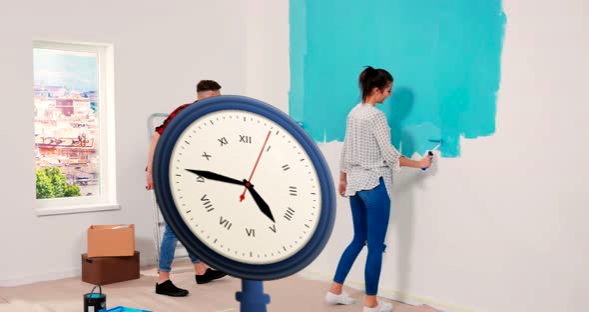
4:46:04
